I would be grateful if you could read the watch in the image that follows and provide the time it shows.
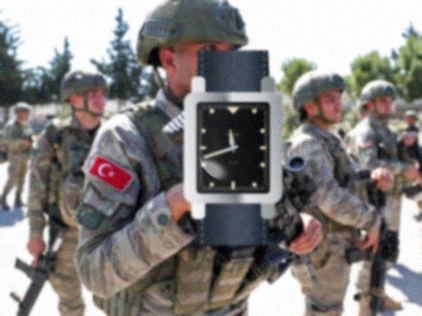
11:42
